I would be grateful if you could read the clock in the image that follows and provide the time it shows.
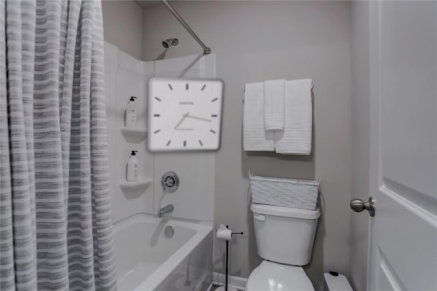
7:17
